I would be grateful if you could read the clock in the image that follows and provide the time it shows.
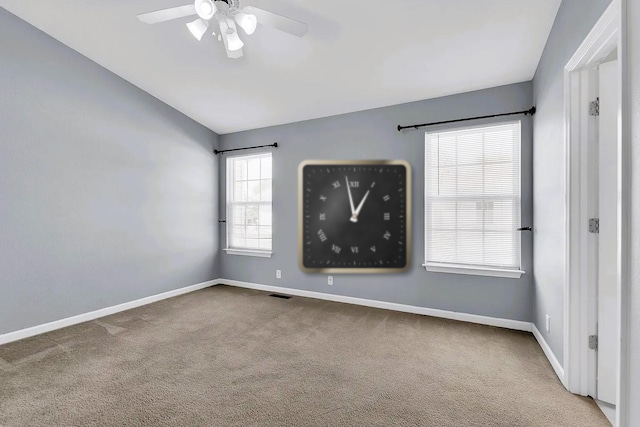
12:58
